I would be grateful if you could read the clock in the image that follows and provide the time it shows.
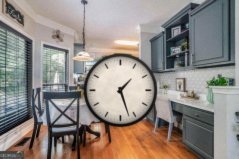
1:27
